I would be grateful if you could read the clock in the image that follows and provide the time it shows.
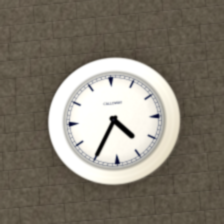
4:35
